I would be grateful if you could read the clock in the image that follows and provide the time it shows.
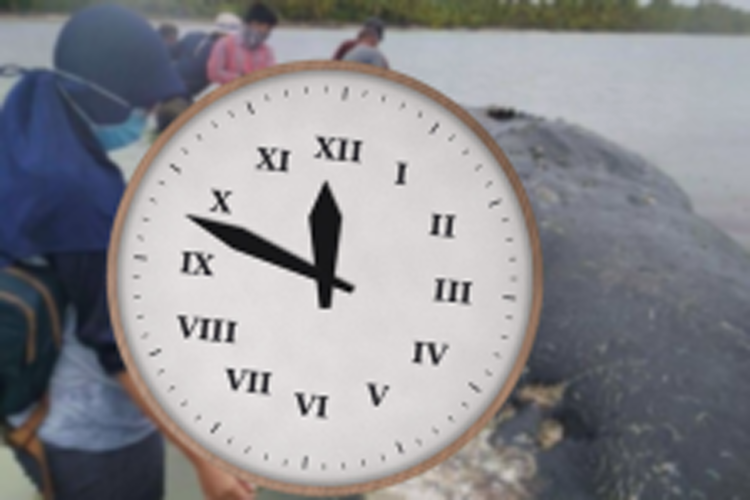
11:48
